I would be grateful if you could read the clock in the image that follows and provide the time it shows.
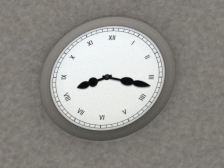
8:17
